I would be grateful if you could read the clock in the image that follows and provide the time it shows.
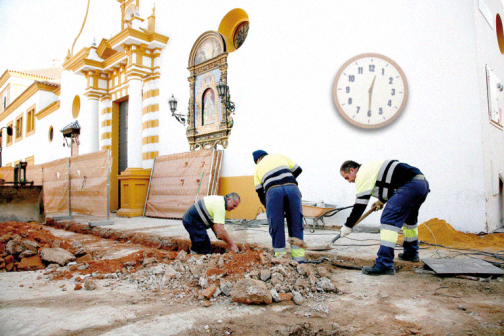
12:30
